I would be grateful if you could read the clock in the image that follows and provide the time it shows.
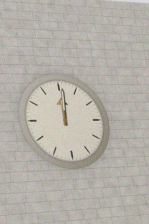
12:01
